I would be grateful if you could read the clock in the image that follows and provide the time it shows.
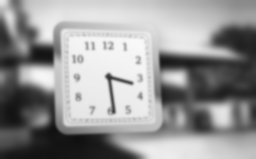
3:29
